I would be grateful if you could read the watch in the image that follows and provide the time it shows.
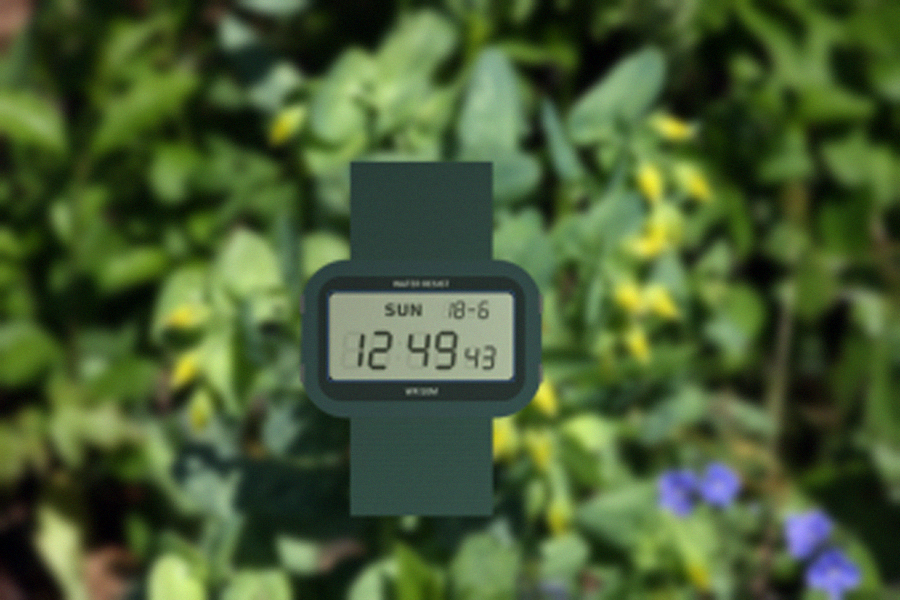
12:49:43
